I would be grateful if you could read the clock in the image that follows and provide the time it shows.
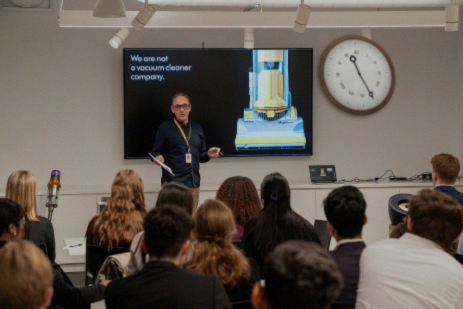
11:26
